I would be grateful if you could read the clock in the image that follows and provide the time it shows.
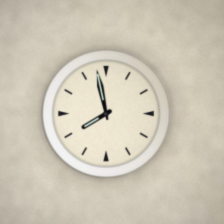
7:58
